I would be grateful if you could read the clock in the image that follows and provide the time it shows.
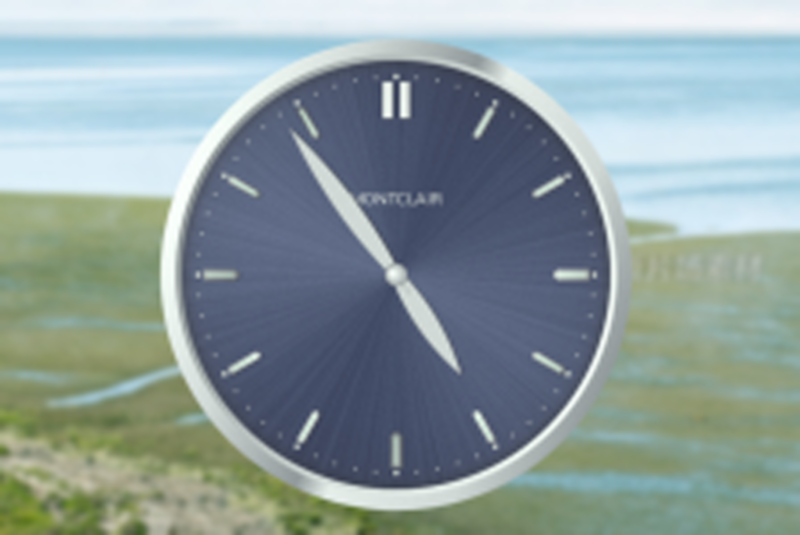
4:54
